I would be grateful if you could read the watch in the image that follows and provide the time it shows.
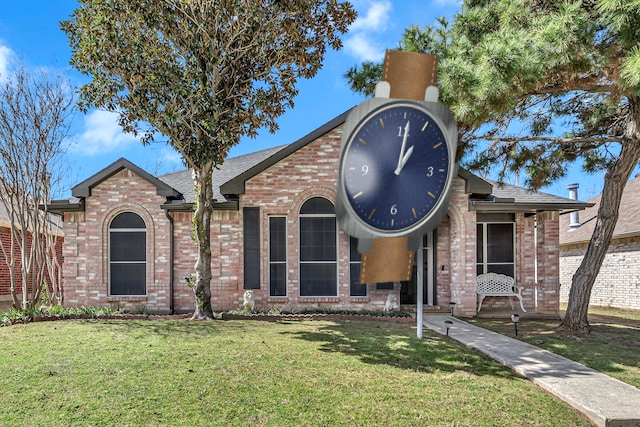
1:01
